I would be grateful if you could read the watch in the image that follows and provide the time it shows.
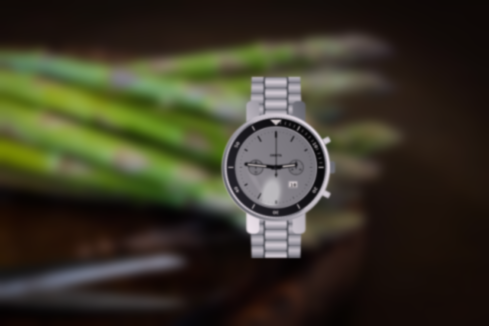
2:46
